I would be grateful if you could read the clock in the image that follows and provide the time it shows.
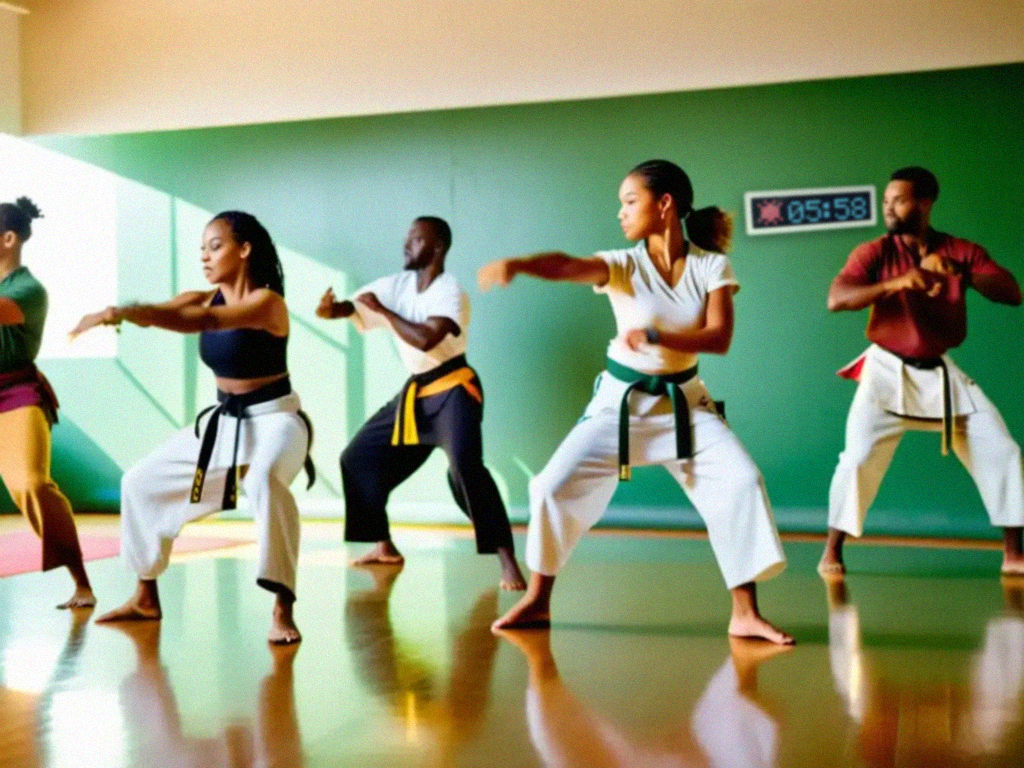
5:58
